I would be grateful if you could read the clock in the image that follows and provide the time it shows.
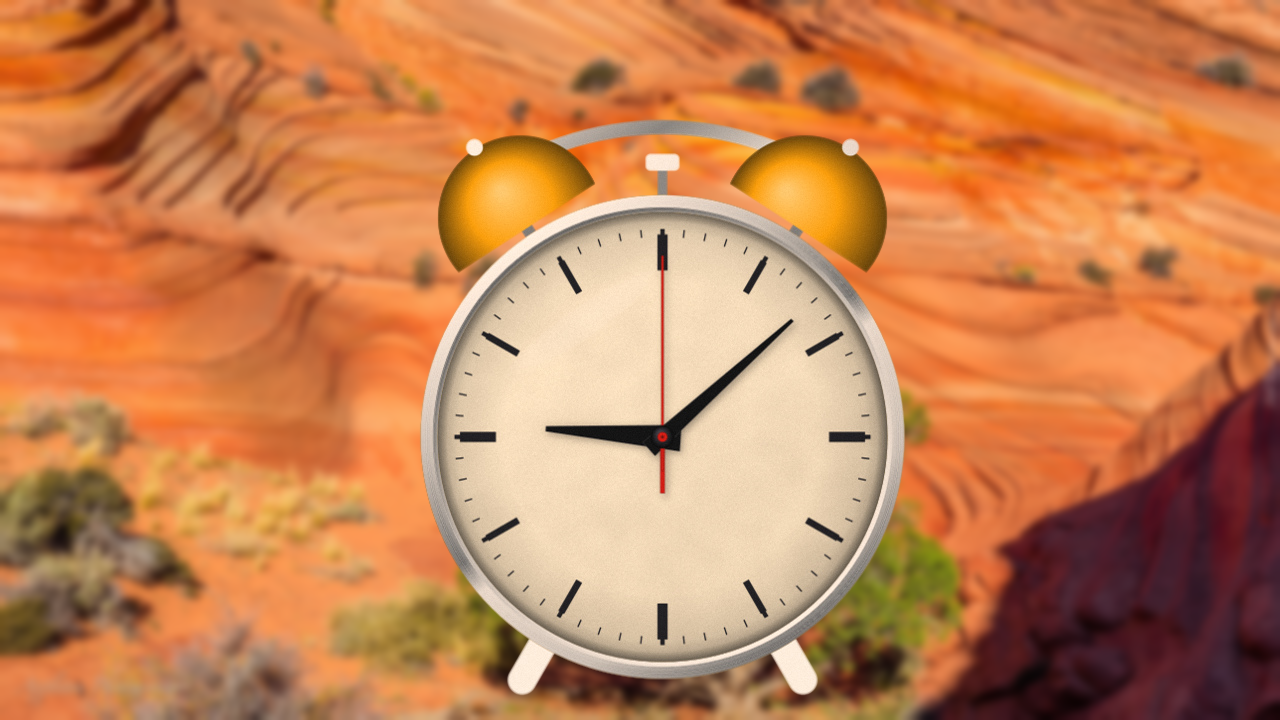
9:08:00
